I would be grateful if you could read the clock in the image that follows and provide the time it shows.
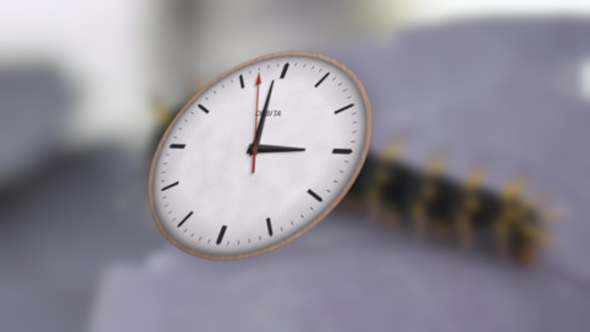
2:58:57
